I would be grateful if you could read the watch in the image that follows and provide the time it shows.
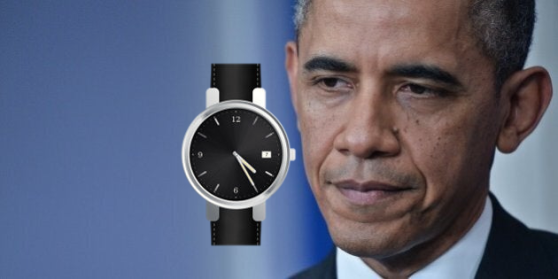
4:25
